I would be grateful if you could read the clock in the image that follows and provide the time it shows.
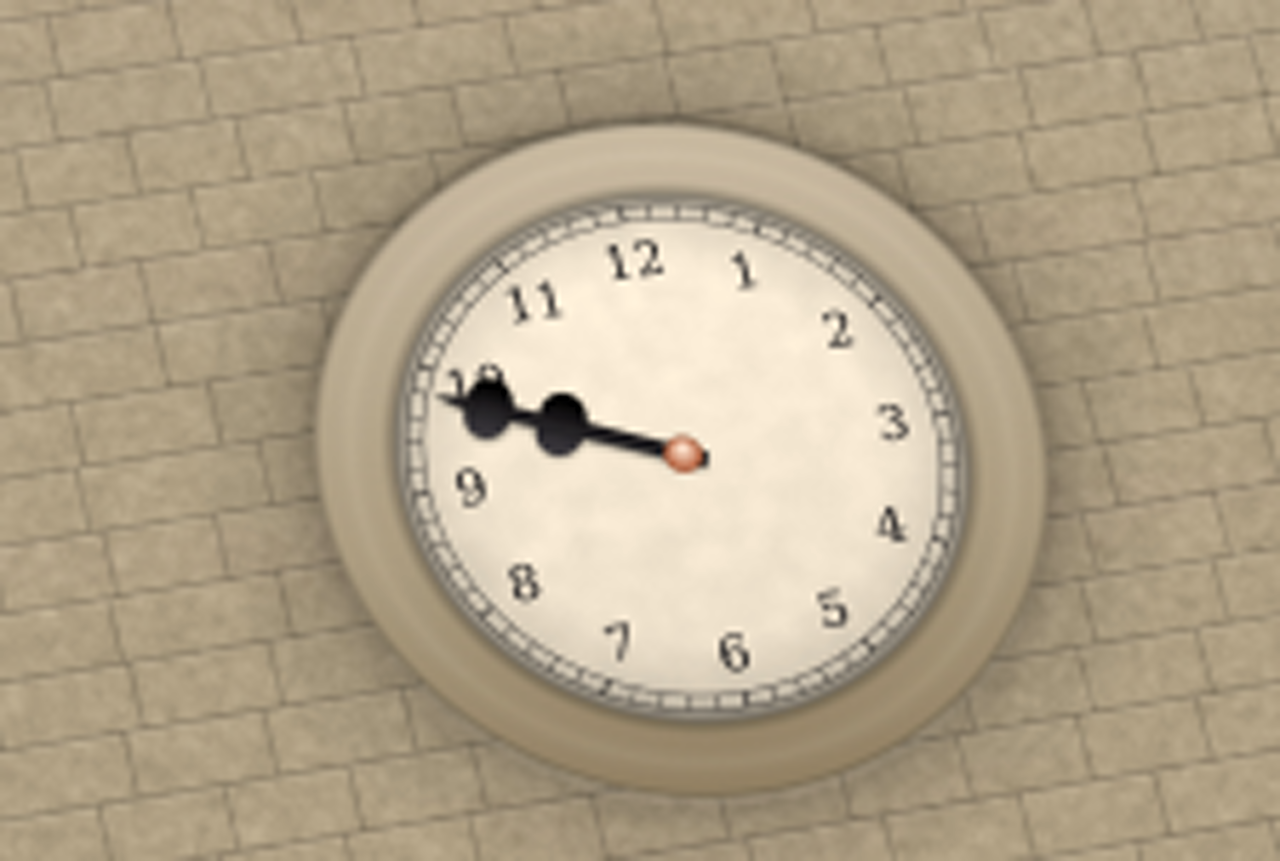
9:49
